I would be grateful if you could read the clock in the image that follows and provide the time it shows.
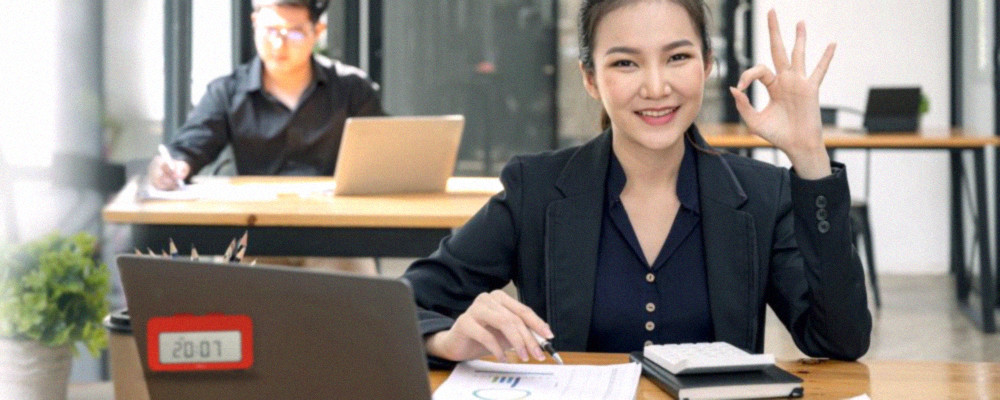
20:07
